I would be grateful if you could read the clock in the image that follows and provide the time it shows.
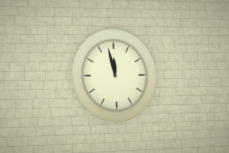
11:58
